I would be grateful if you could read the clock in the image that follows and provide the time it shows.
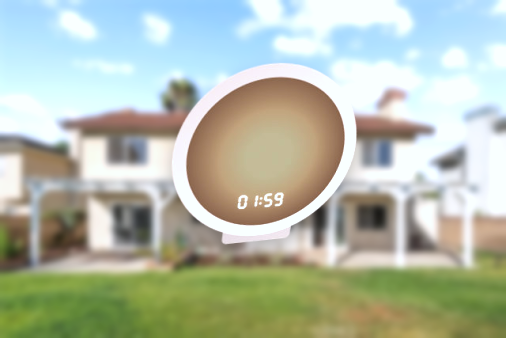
1:59
